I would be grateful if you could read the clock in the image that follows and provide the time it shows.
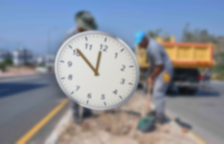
11:51
